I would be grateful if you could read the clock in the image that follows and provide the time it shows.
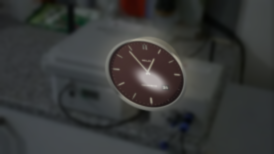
12:54
